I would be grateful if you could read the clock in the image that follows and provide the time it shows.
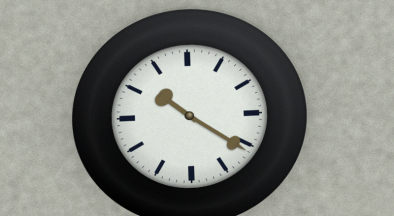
10:21
